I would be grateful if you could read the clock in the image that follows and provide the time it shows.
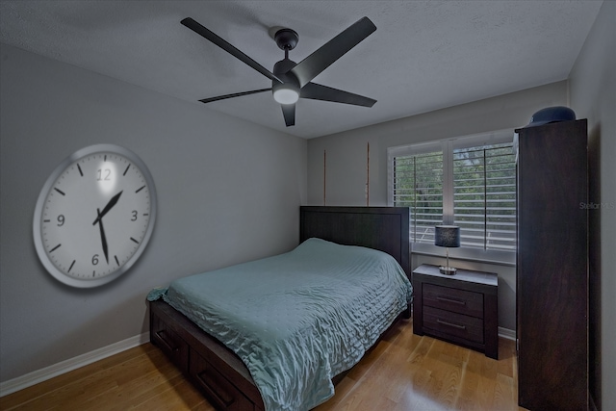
1:27
